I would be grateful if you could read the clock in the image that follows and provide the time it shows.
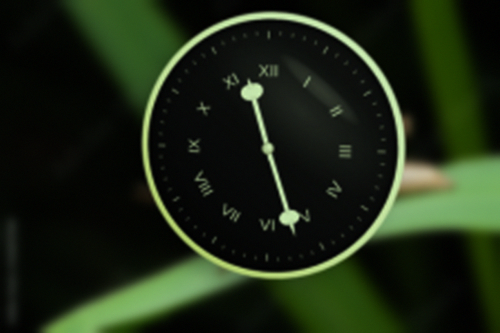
11:27
